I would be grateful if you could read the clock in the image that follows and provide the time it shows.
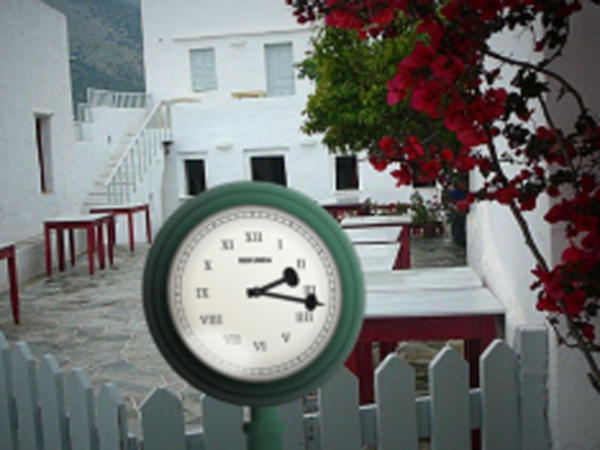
2:17
